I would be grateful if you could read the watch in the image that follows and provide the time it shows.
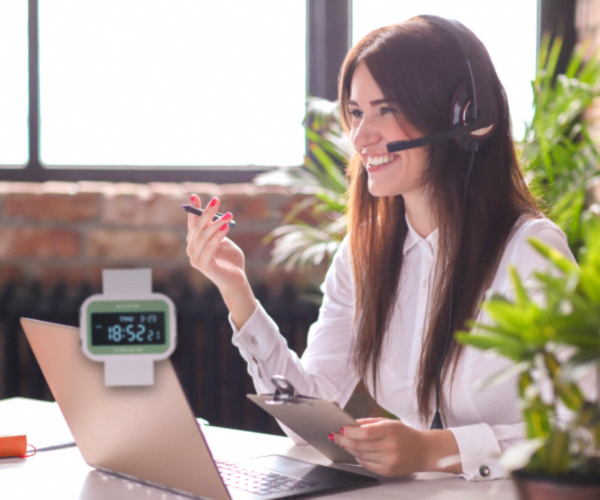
18:52
